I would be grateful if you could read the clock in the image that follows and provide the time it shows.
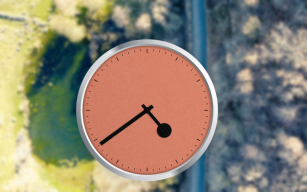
4:39
